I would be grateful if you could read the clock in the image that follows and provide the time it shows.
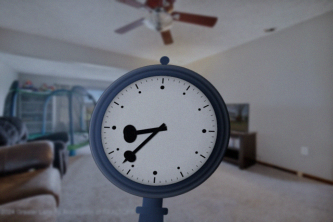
8:37
